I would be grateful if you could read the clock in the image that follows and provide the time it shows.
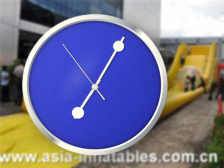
7:04:54
